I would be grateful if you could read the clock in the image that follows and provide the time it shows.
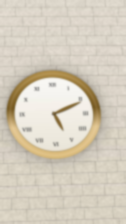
5:11
